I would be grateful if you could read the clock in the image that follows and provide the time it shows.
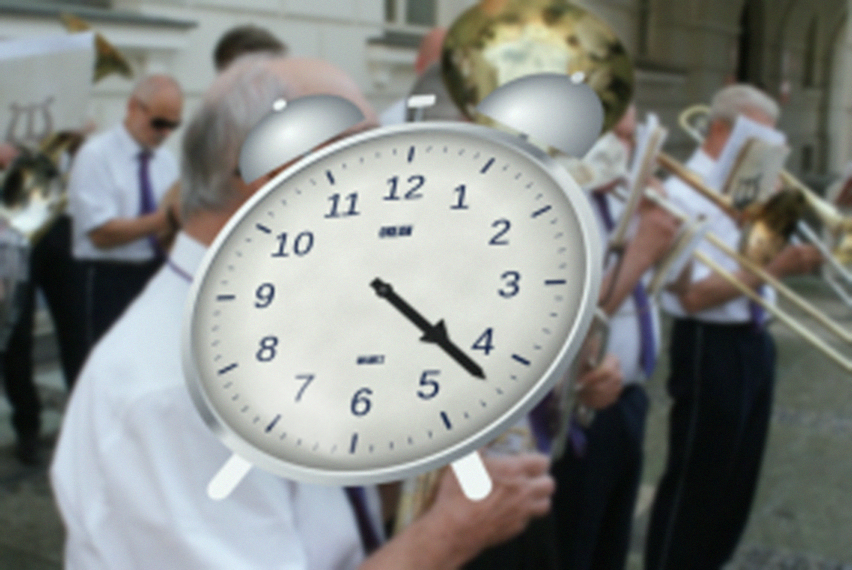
4:22
